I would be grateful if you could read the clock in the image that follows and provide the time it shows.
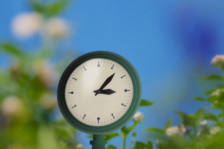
3:07
